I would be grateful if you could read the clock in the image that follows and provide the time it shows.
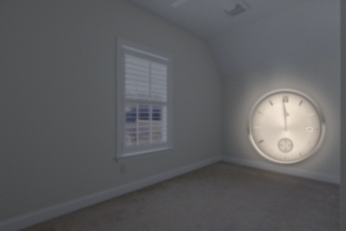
11:59
